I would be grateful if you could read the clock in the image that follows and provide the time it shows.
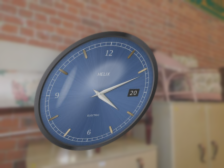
4:11
